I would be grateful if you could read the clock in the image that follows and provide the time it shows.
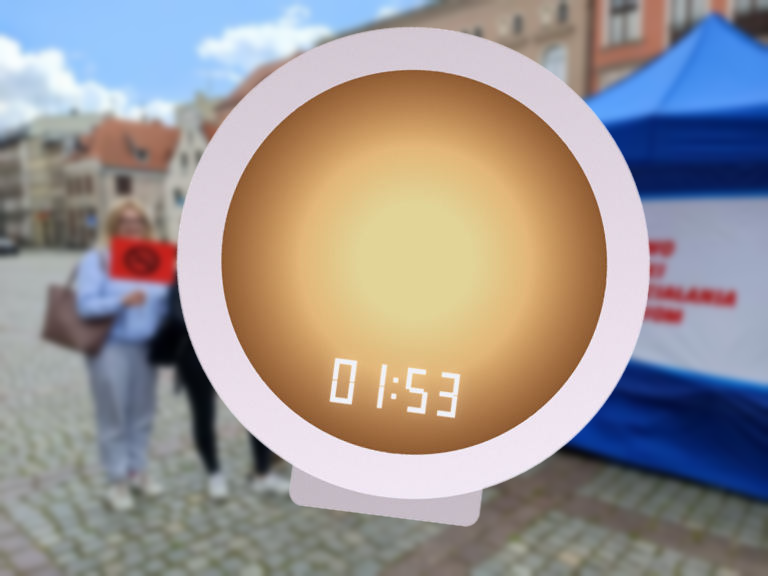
1:53
